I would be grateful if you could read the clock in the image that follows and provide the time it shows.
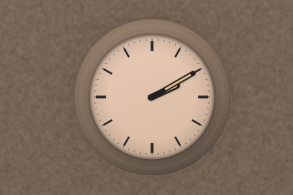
2:10
